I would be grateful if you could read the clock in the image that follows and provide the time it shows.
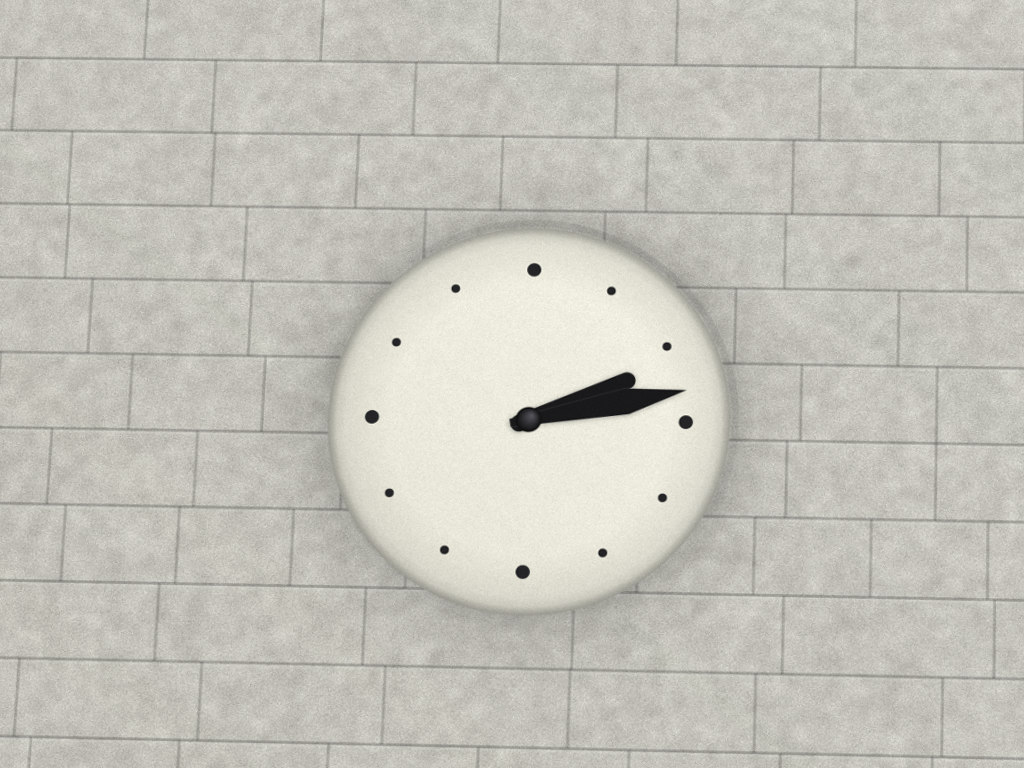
2:13
